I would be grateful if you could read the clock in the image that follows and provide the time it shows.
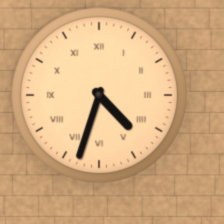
4:33
